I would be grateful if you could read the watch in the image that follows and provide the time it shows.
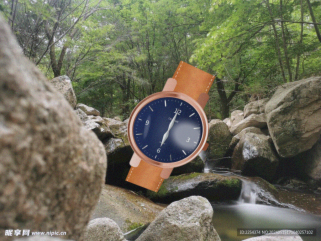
6:00
